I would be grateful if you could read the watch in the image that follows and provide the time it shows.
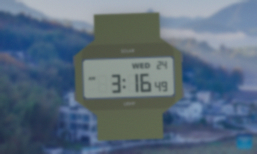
3:16
